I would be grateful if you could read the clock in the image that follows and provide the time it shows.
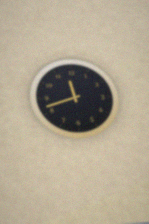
11:42
